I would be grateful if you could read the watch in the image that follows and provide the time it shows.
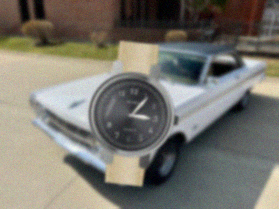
3:06
